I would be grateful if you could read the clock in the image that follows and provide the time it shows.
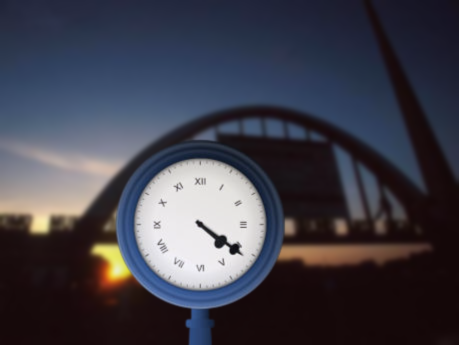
4:21
